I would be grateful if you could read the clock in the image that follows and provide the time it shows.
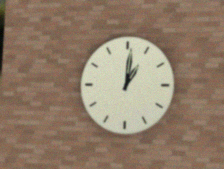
1:01
